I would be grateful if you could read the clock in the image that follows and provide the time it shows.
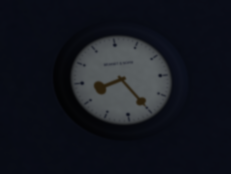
8:25
